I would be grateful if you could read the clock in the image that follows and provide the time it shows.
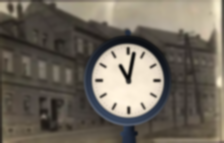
11:02
